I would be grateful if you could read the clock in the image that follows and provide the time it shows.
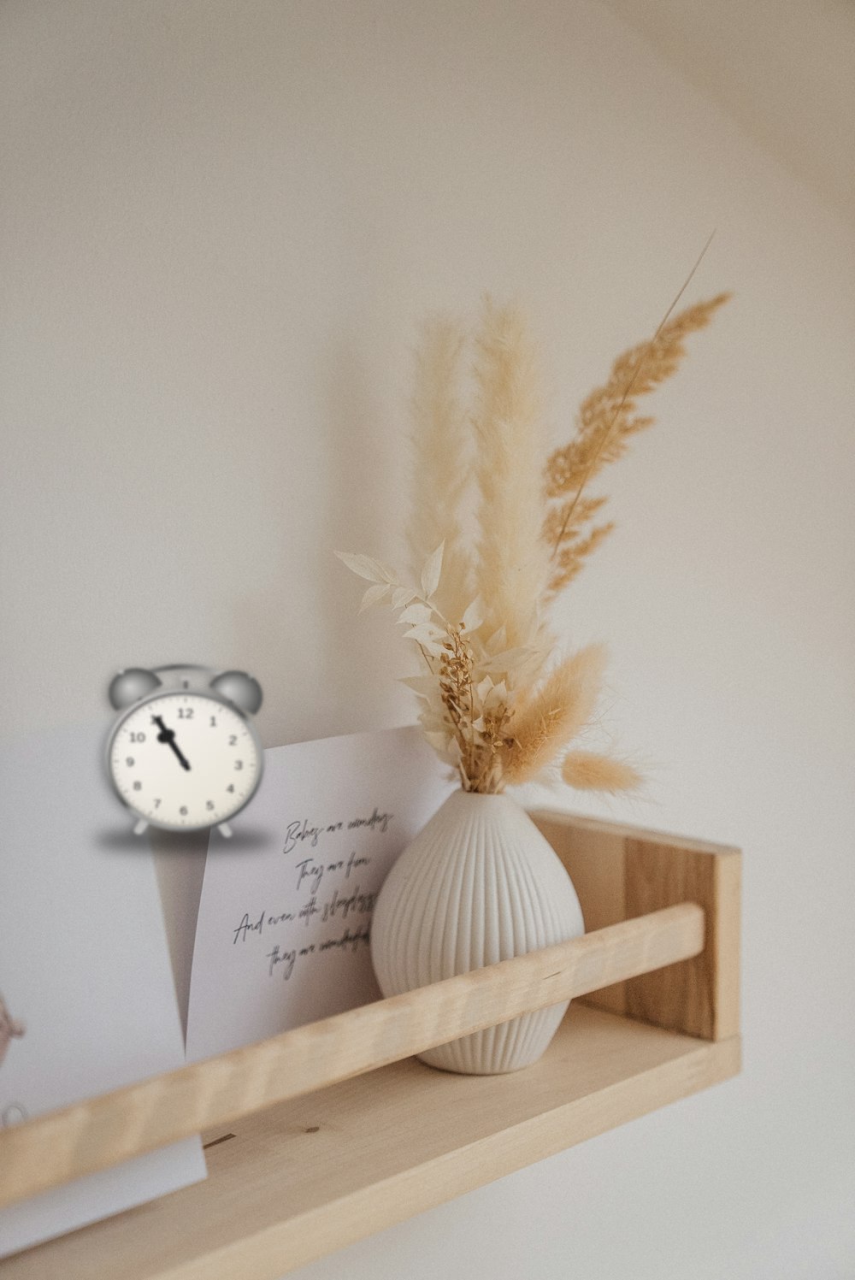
10:55
